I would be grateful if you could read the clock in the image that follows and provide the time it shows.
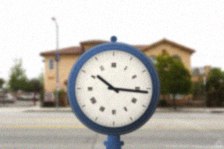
10:16
